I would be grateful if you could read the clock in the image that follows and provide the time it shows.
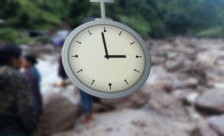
2:59
